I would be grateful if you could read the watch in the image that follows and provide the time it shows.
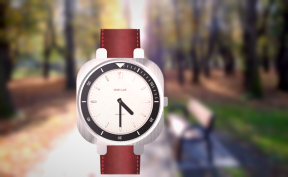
4:30
